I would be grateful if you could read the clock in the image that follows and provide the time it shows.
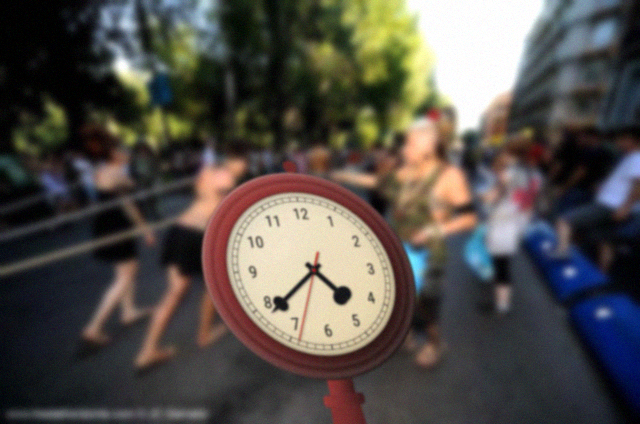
4:38:34
